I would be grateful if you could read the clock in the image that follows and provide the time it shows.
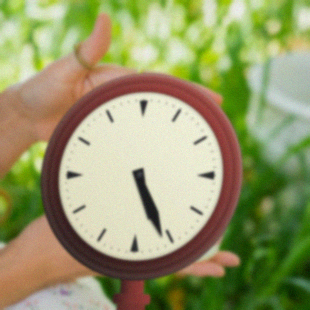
5:26
